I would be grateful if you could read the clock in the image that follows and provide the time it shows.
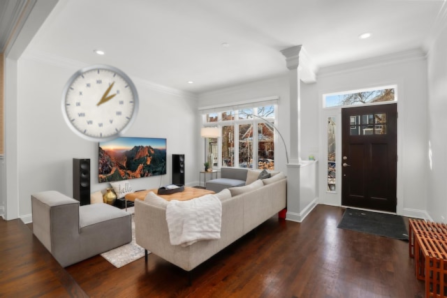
2:06
